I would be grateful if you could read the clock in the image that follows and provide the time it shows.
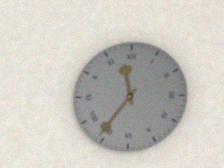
11:36
